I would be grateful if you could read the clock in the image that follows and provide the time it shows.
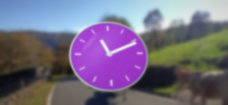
11:11
